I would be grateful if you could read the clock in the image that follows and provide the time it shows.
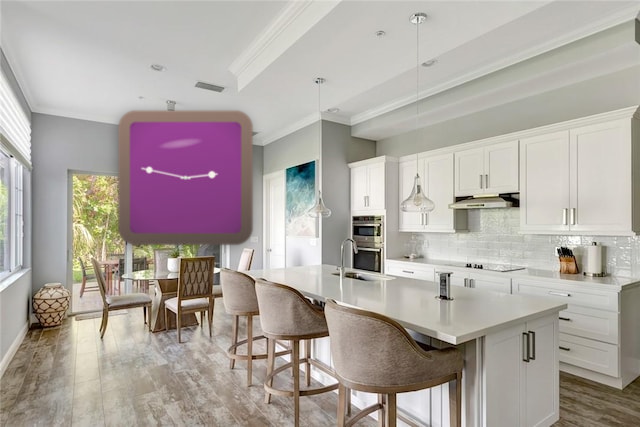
2:47
